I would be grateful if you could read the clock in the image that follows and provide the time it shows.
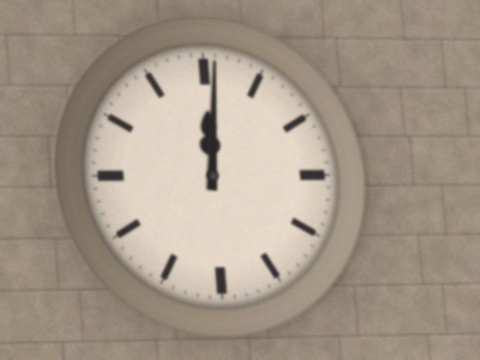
12:01
